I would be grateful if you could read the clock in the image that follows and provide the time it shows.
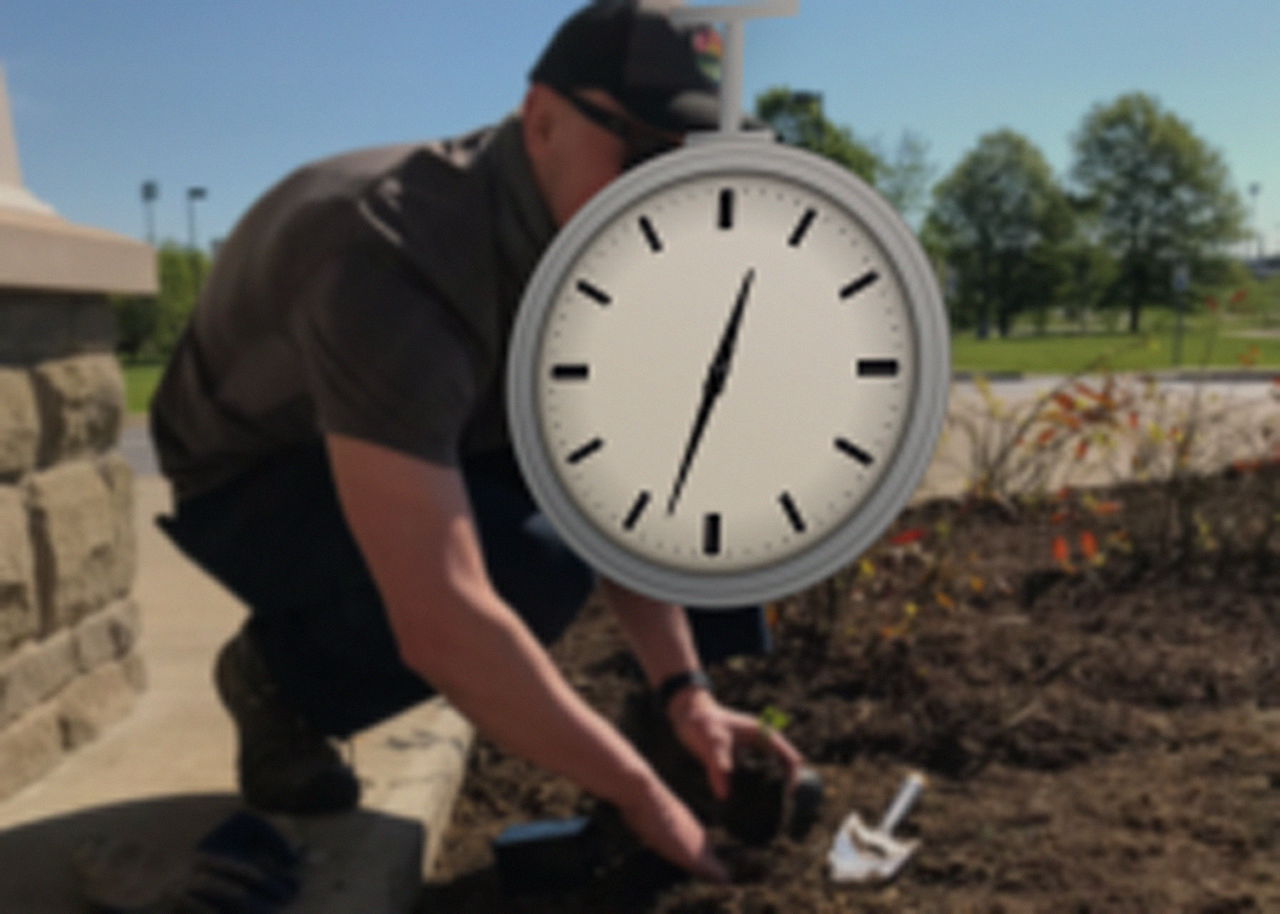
12:33
